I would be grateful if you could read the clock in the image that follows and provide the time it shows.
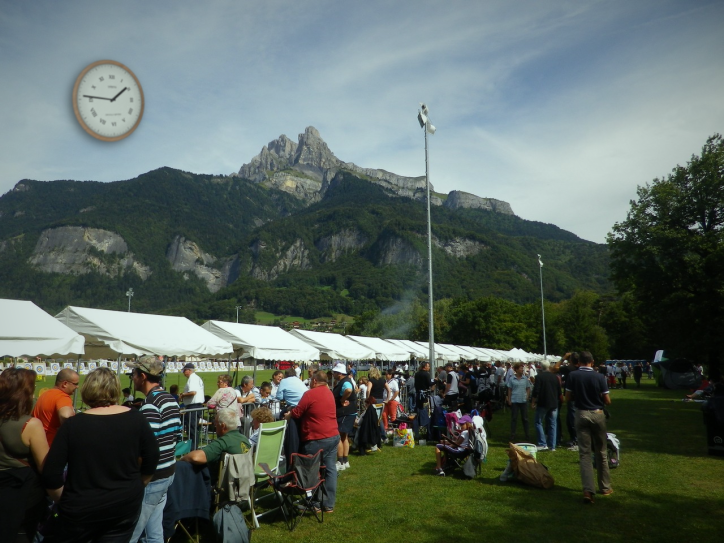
1:46
